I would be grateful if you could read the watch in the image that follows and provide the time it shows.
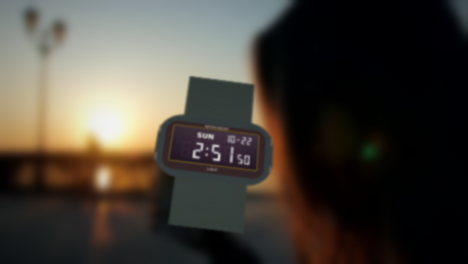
2:51
